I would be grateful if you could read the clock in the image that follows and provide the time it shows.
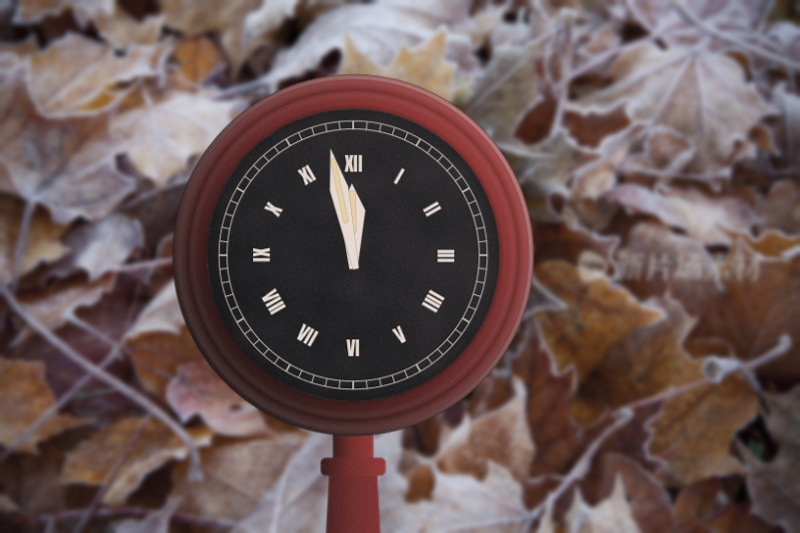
11:58
